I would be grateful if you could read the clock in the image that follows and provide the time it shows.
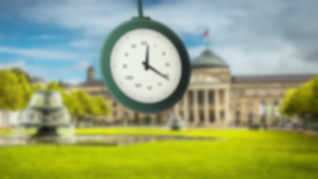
12:21
